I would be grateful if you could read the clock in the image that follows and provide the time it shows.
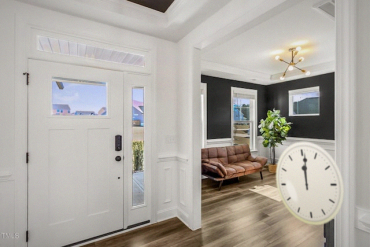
12:01
